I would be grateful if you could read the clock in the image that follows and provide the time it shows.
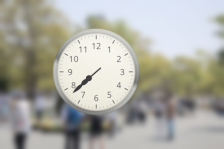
7:38
